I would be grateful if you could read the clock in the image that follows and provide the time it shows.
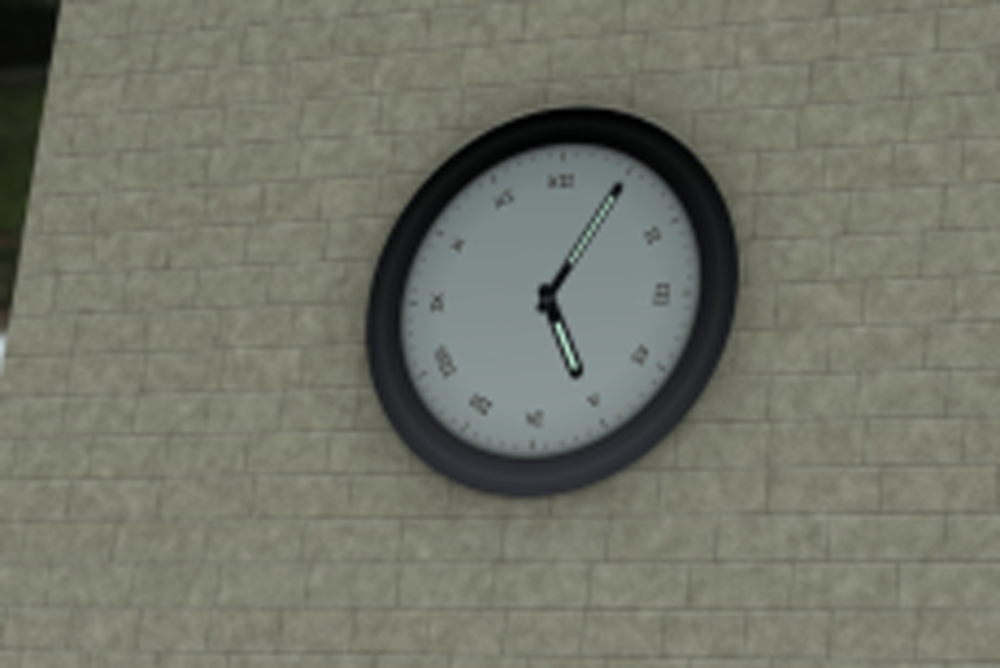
5:05
